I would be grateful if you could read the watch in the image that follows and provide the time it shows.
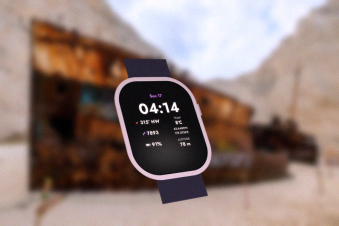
4:14
